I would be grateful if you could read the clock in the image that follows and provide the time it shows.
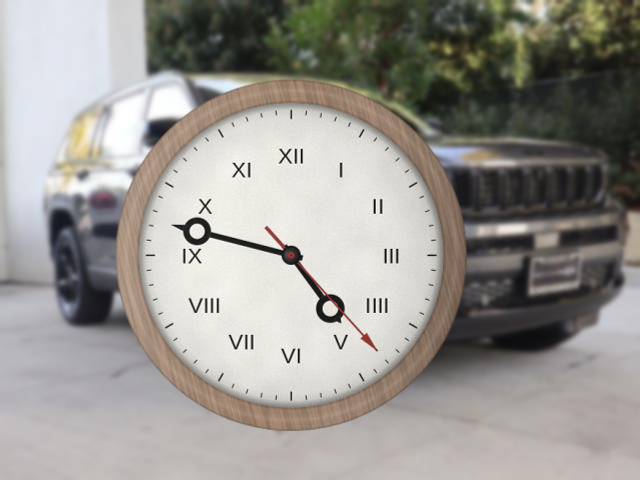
4:47:23
